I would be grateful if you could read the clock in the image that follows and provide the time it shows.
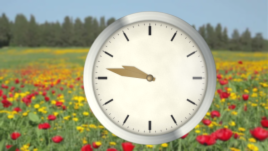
9:47
